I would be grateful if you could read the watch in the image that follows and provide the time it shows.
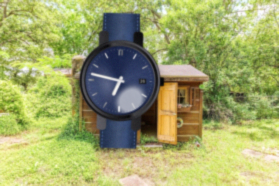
6:47
